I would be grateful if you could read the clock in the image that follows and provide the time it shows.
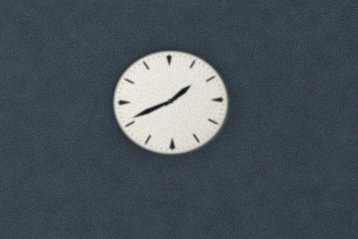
1:41
